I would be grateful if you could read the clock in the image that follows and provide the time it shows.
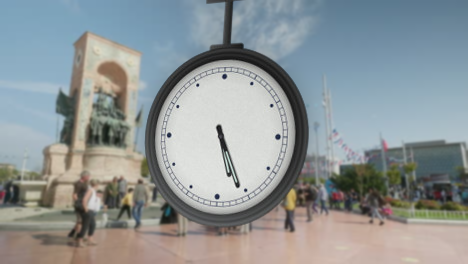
5:26
